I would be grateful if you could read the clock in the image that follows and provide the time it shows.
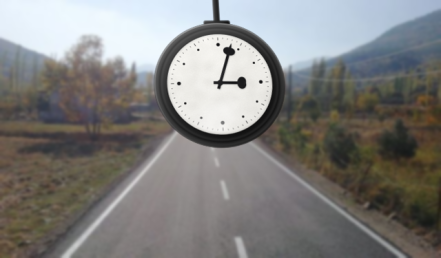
3:03
